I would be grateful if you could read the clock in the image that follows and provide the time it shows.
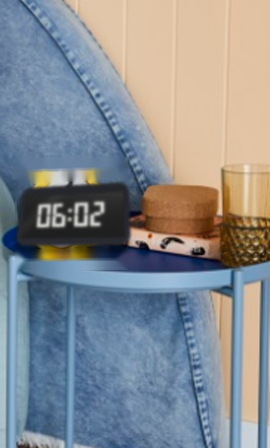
6:02
